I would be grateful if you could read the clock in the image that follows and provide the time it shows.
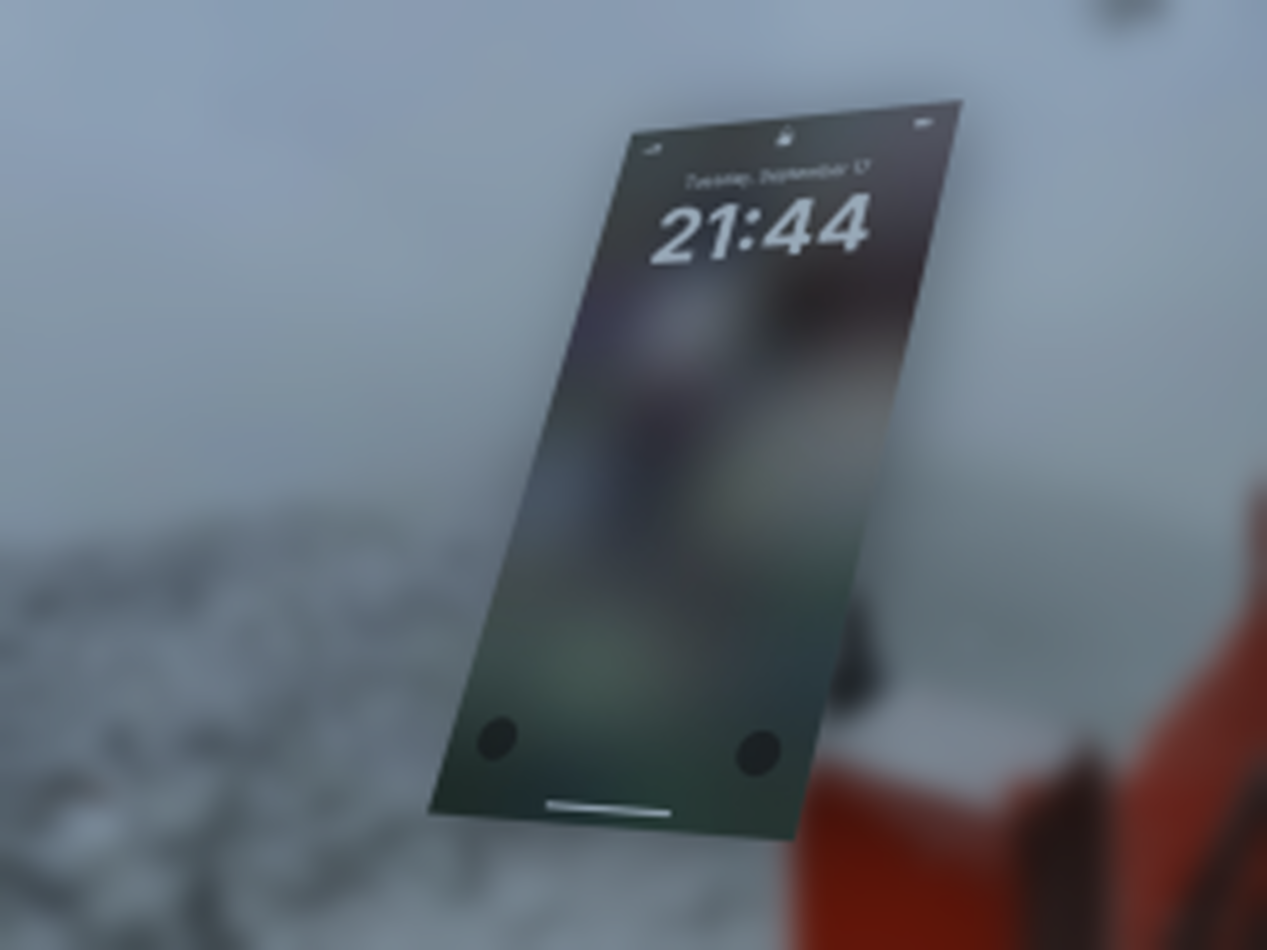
21:44
